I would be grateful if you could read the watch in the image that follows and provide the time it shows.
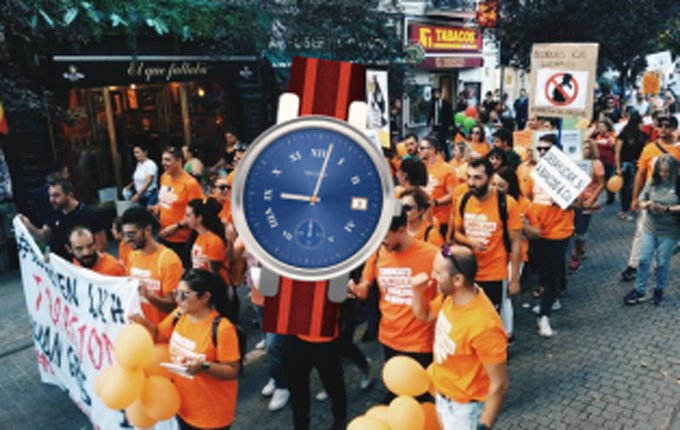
9:02
